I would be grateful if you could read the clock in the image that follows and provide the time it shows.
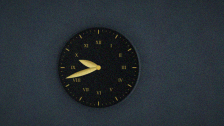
9:42
